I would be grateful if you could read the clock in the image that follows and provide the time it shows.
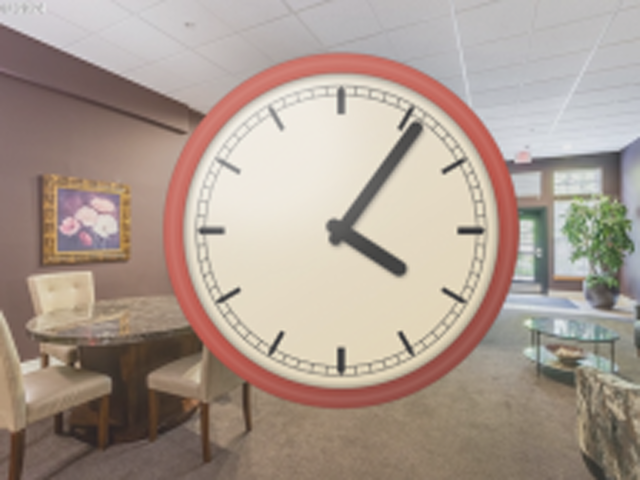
4:06
